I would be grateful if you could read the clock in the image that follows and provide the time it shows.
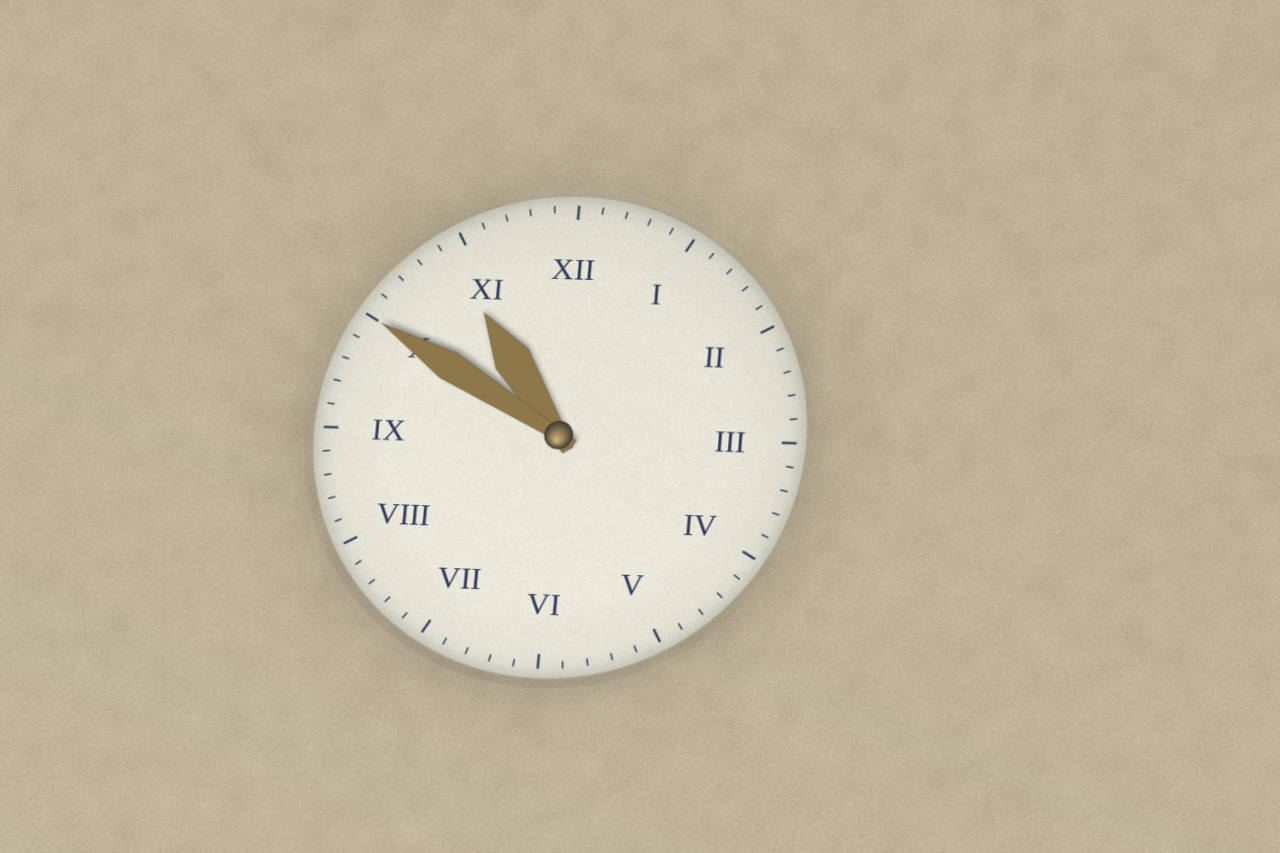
10:50
